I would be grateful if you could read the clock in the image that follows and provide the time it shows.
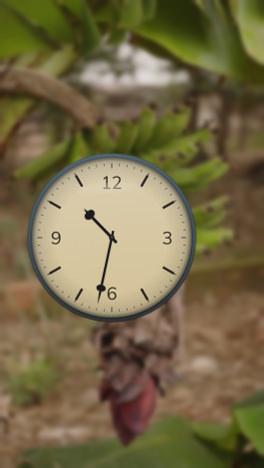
10:32
